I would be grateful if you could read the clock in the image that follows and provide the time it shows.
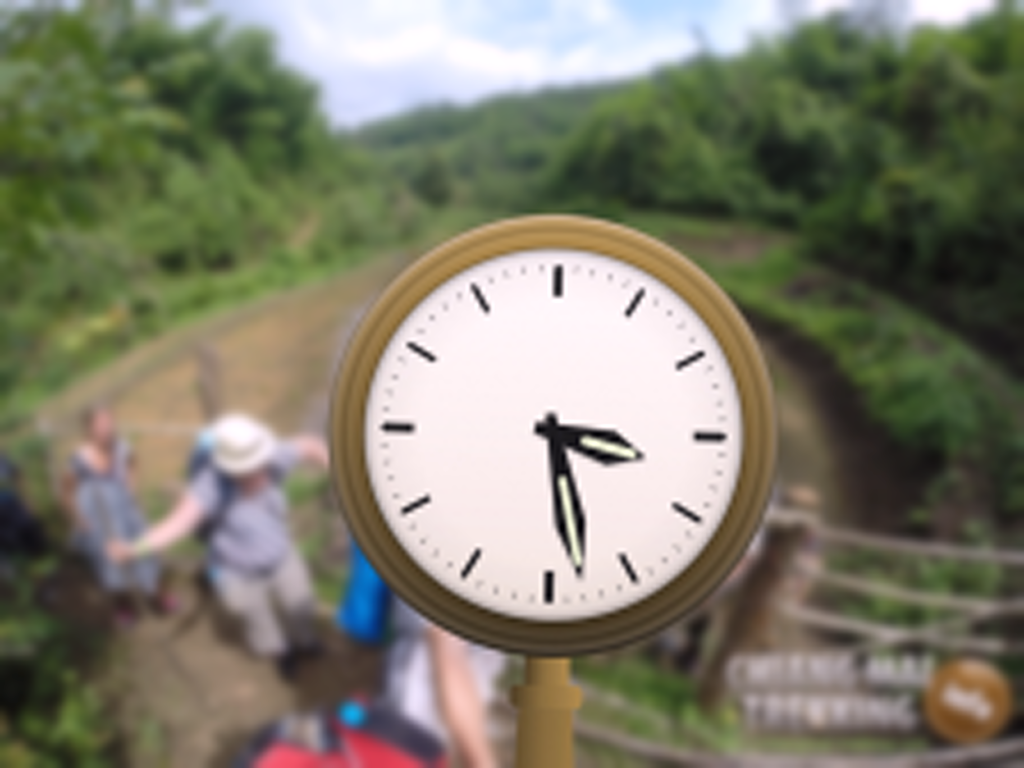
3:28
